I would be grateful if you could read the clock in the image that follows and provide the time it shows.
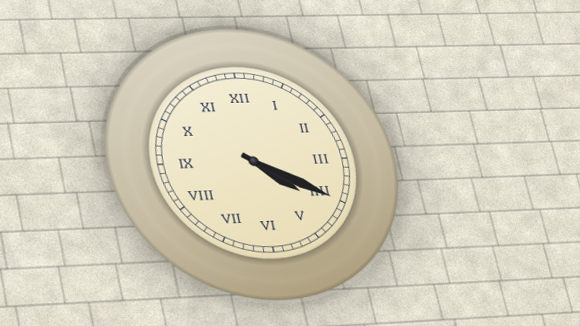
4:20
